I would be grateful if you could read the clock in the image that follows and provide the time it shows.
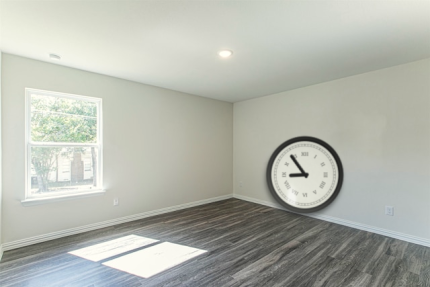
8:54
